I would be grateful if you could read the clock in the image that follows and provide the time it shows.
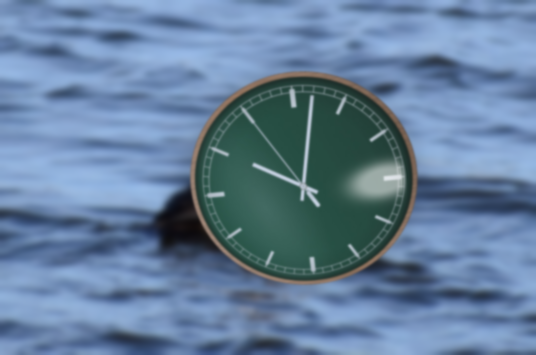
10:01:55
